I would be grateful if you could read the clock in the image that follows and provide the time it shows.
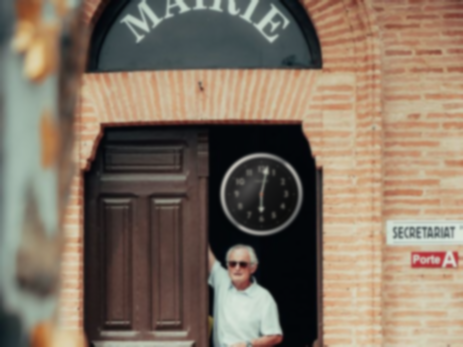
6:02
